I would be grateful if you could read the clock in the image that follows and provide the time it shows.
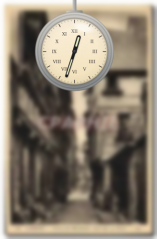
12:33
